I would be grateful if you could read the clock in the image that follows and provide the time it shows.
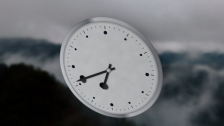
6:41
